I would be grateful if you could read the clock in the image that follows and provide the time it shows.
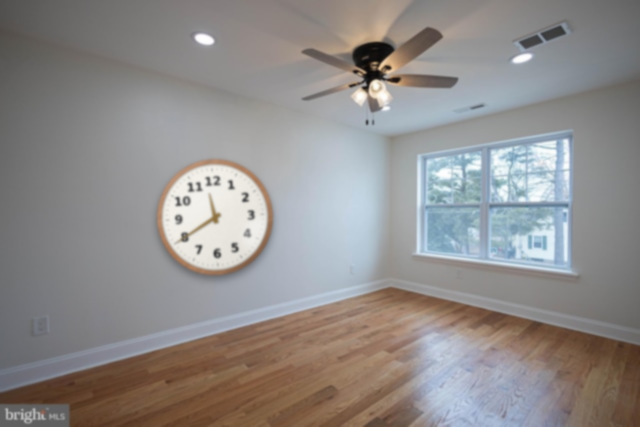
11:40
